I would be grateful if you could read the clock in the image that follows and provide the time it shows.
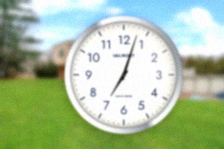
7:03
